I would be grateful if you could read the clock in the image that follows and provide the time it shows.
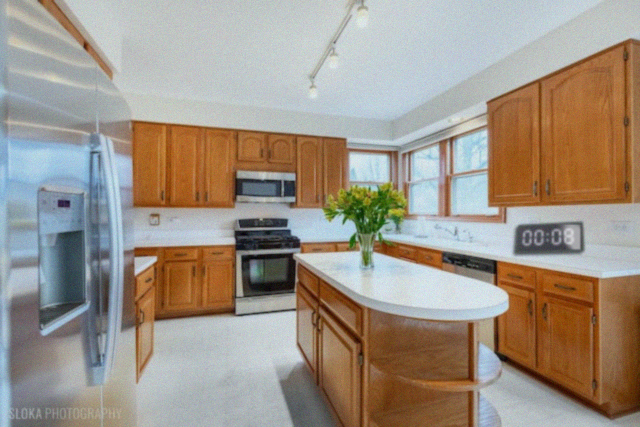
0:08
